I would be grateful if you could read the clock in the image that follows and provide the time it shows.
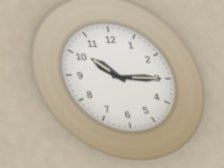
10:15
